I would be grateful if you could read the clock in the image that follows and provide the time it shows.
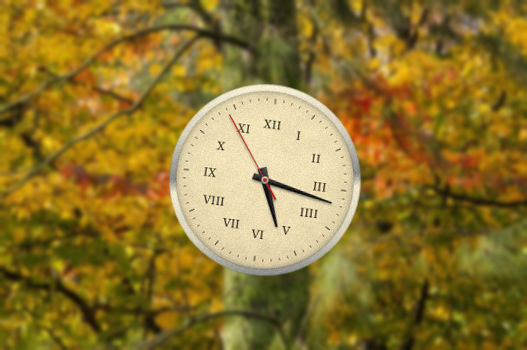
5:16:54
